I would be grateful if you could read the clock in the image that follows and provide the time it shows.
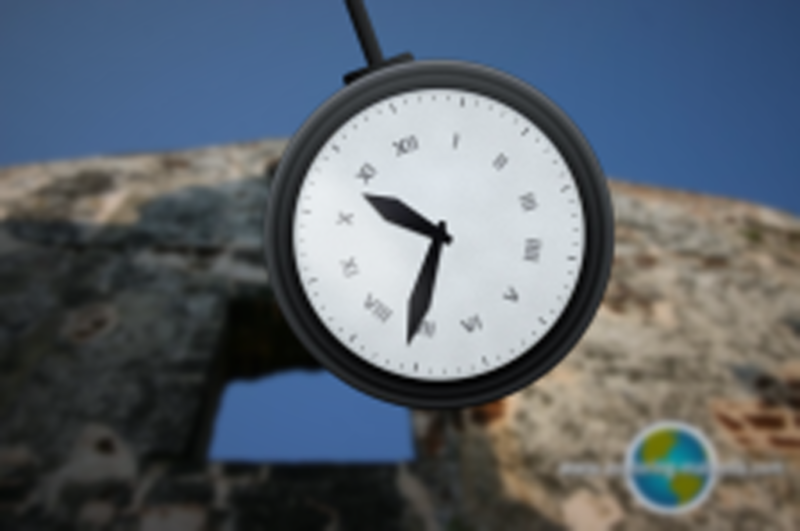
10:36
